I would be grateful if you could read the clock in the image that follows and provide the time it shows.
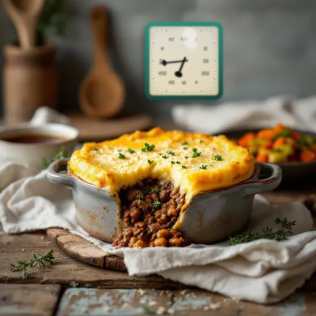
6:44
